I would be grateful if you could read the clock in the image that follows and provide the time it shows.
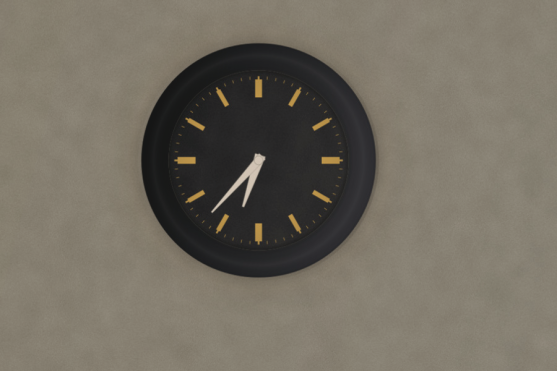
6:37
